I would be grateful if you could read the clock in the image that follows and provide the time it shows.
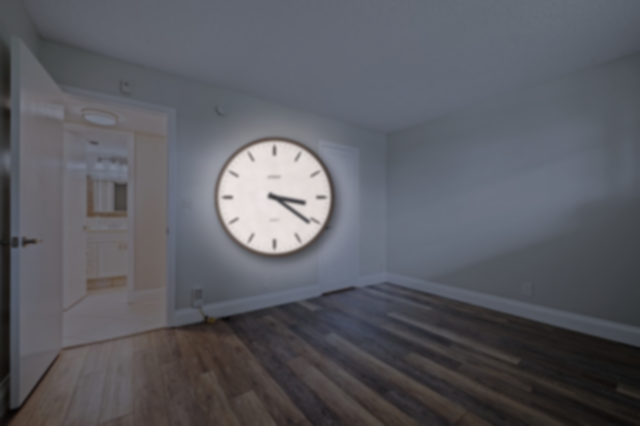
3:21
